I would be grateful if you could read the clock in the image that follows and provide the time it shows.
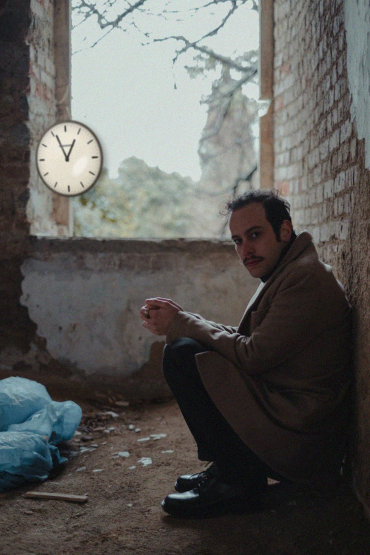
12:56
